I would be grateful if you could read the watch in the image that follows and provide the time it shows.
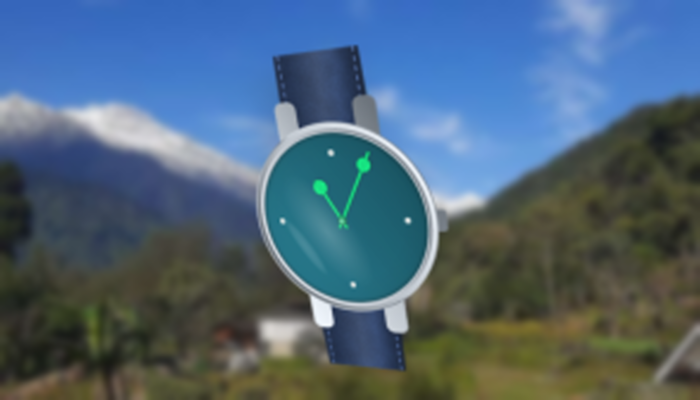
11:05
